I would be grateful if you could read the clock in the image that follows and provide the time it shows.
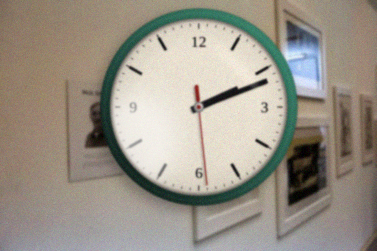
2:11:29
